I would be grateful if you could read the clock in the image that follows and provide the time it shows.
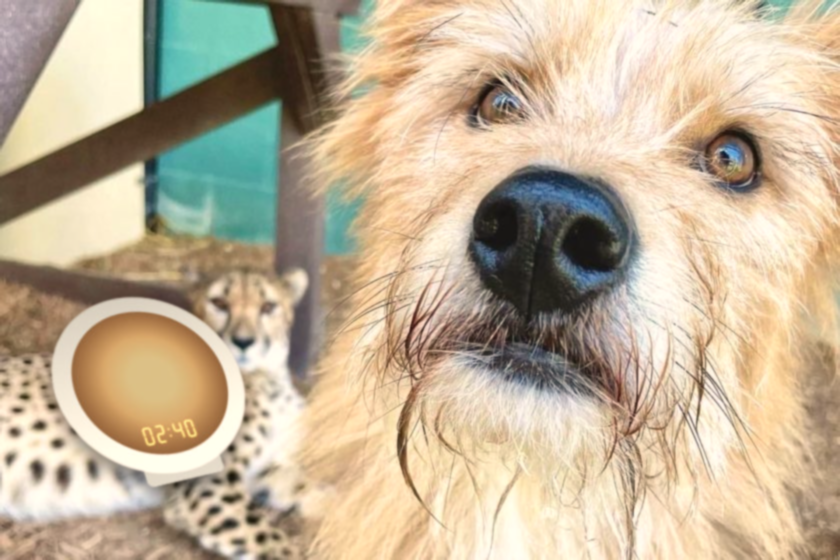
2:40
